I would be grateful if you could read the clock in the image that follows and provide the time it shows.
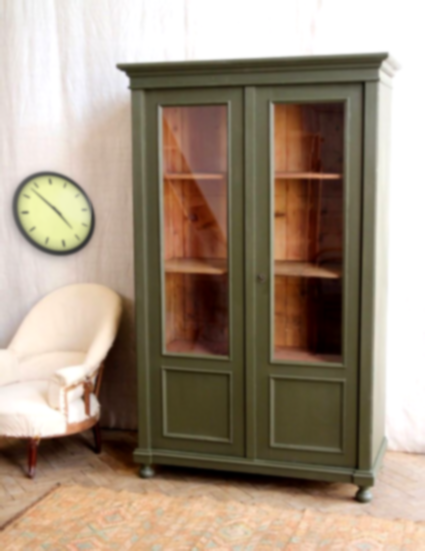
4:53
